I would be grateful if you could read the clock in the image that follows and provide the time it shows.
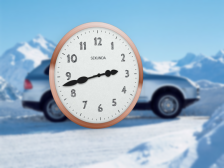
2:43
